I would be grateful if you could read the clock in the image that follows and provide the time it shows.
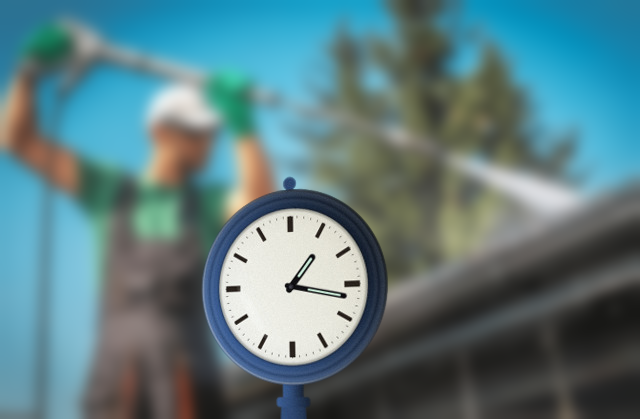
1:17
